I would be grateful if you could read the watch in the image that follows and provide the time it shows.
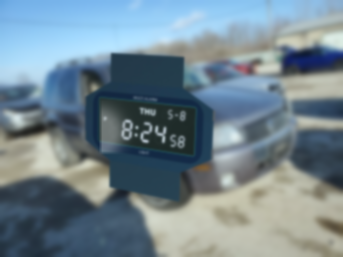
8:24
